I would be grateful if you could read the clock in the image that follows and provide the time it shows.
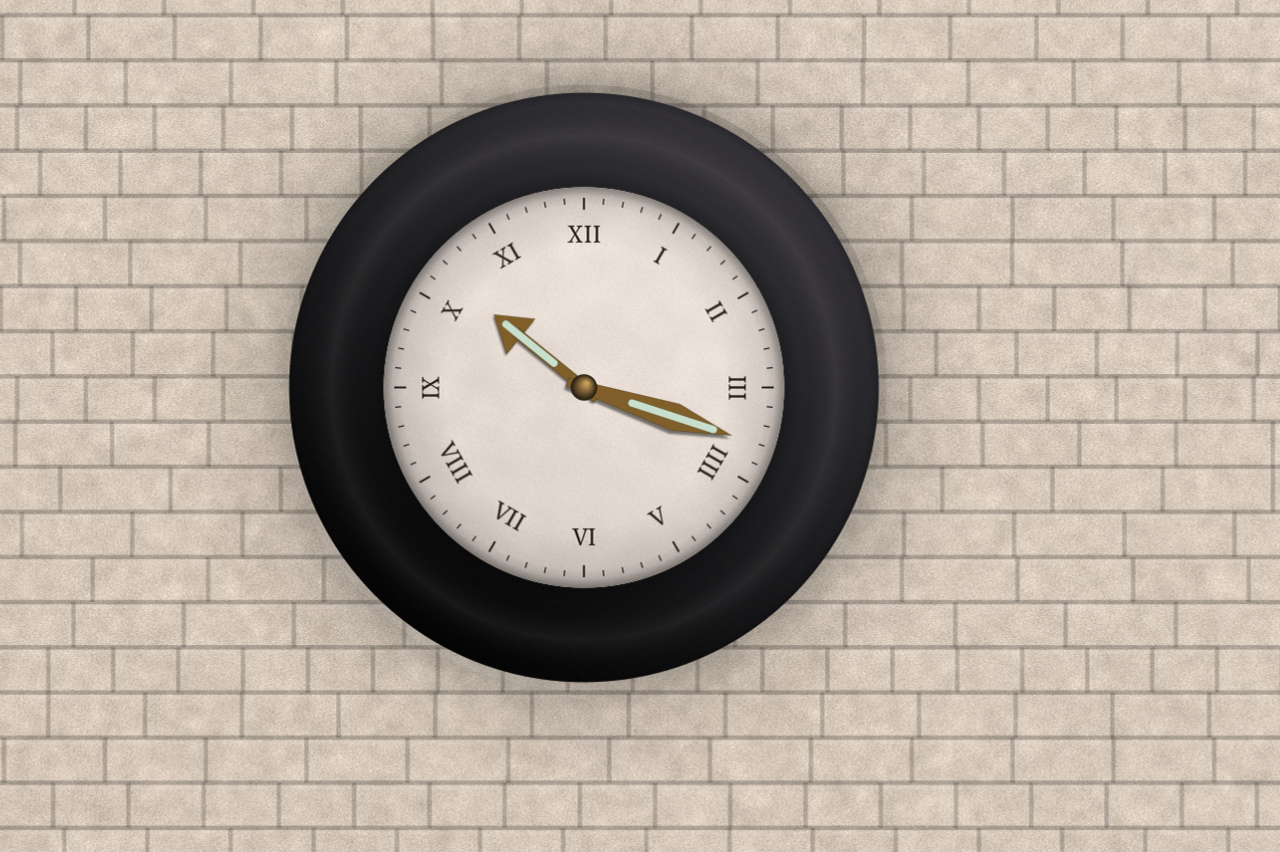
10:18
